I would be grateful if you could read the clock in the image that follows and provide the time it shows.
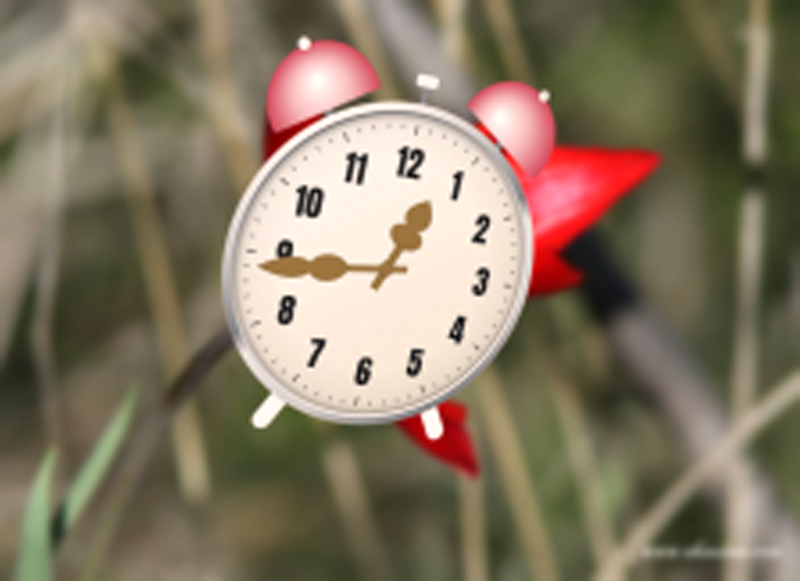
12:44
